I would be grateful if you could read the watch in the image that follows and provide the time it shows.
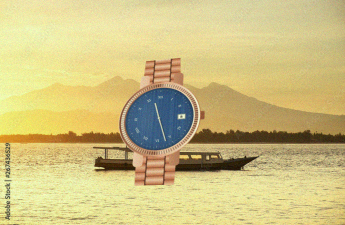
11:27
